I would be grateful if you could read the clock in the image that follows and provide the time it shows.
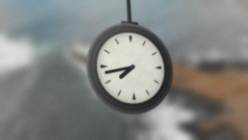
7:43
